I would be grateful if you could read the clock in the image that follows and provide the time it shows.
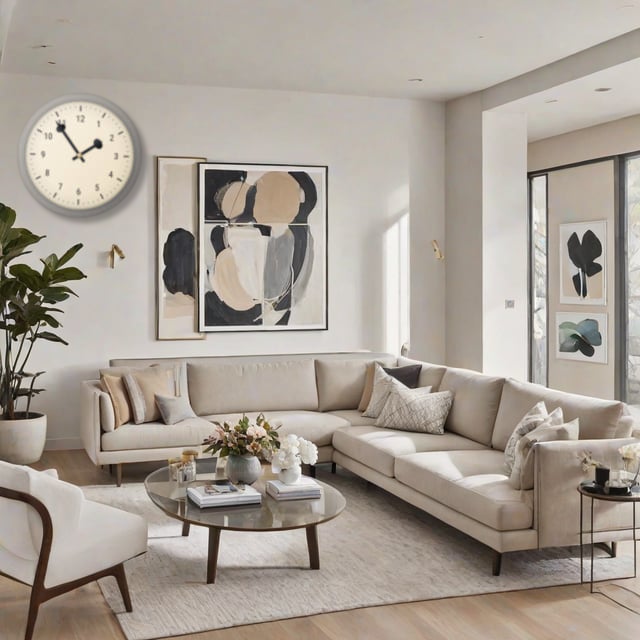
1:54
